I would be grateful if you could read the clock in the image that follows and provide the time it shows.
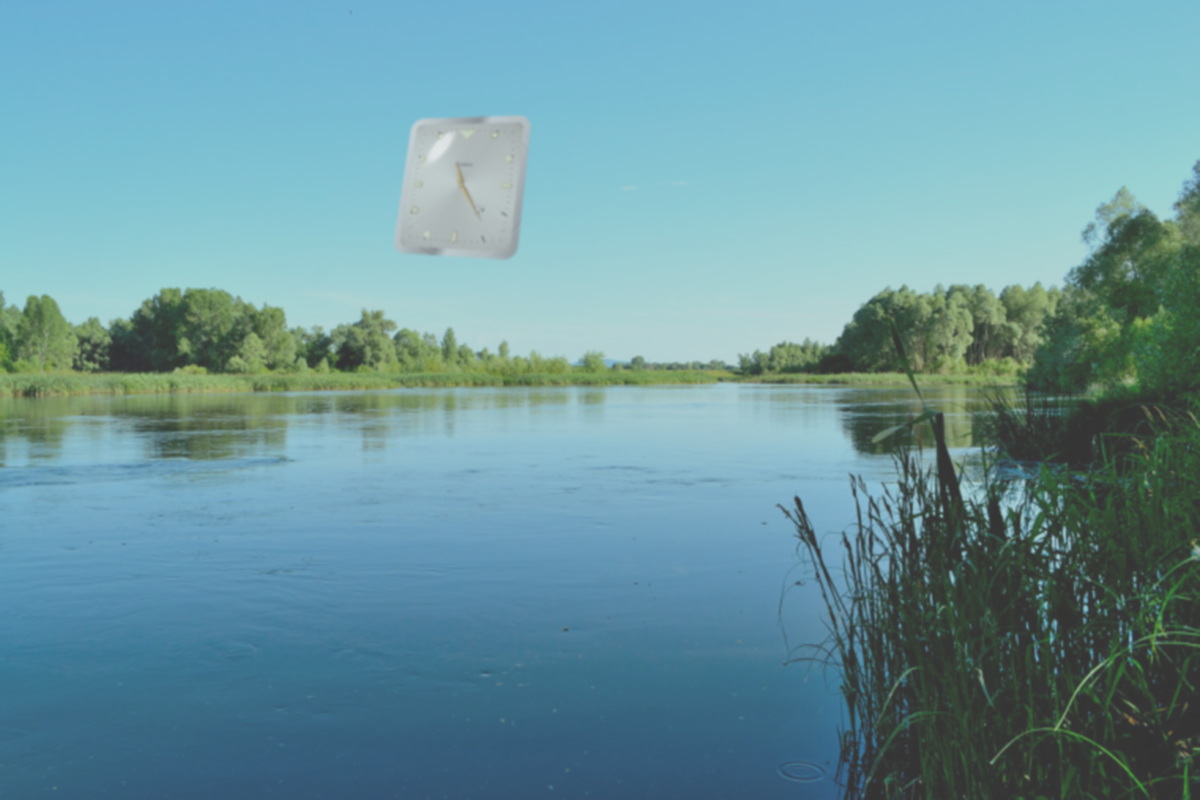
11:24
